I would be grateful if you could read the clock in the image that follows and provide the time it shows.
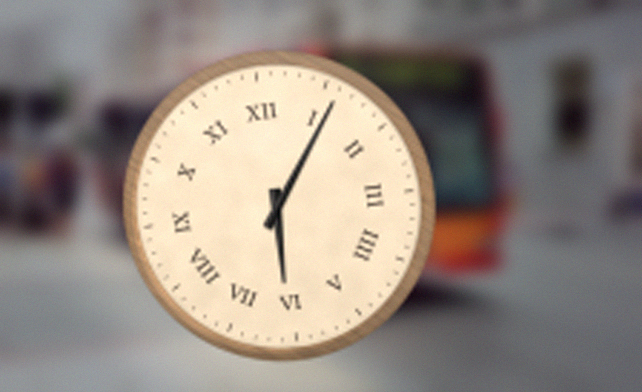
6:06
